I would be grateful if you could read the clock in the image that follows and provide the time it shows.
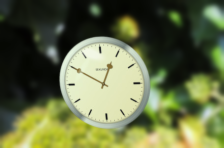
12:50
